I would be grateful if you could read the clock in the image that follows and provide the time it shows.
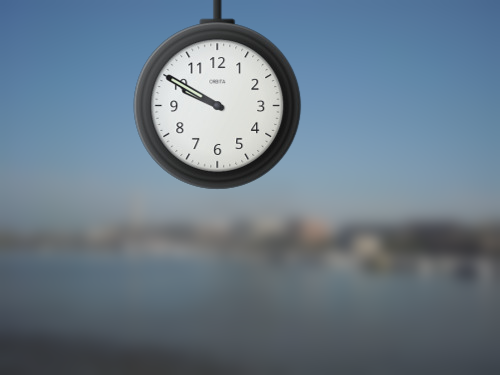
9:50
